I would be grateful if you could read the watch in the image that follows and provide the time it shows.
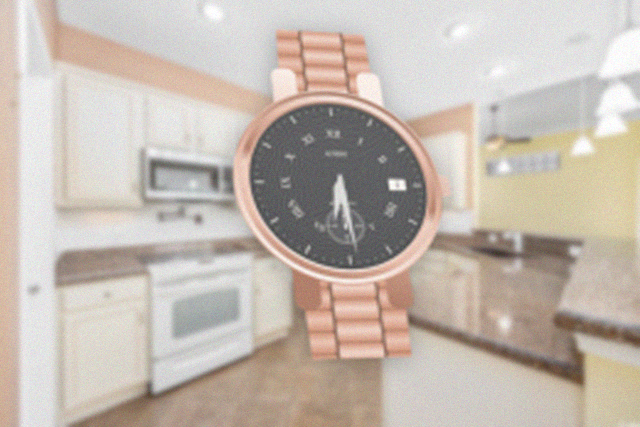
6:29
